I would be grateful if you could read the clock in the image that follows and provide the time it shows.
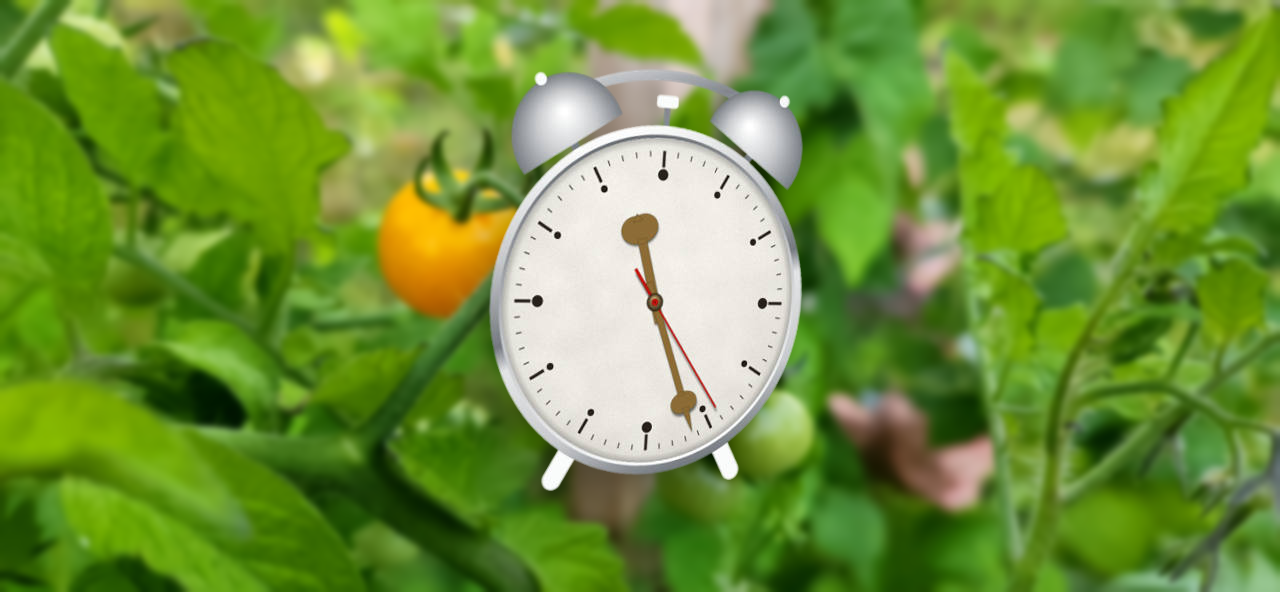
11:26:24
